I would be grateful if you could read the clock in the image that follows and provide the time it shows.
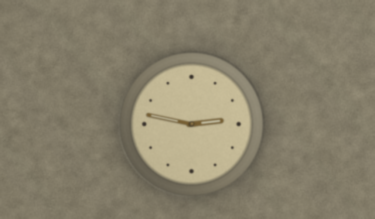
2:47
